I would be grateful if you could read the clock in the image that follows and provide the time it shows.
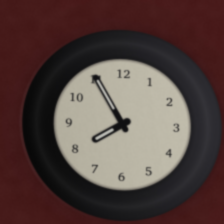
7:55
